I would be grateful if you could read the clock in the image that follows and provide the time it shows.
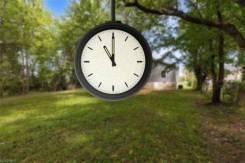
11:00
